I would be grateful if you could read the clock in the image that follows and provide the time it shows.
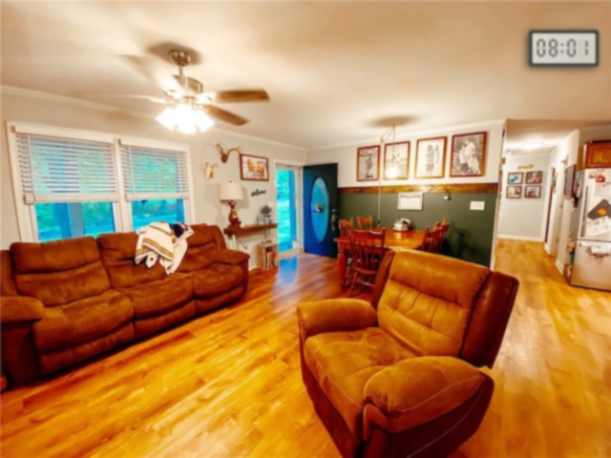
8:01
